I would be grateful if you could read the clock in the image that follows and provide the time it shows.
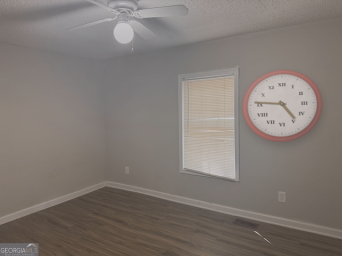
4:46
